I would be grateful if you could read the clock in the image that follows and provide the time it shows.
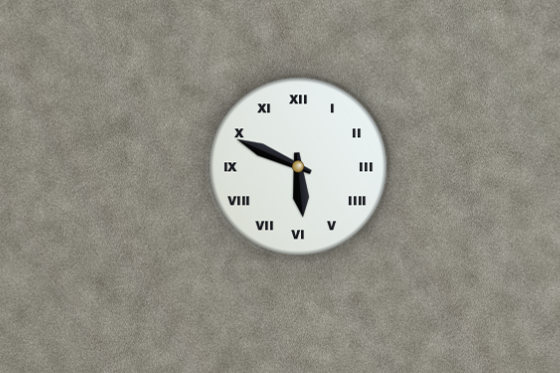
5:49
